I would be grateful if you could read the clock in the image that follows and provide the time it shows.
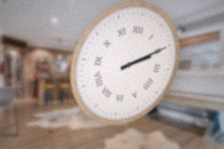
2:10
